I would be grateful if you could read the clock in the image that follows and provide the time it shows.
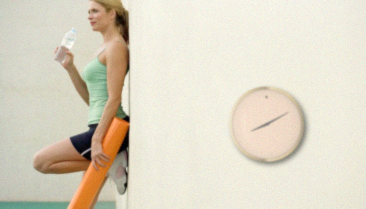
8:10
